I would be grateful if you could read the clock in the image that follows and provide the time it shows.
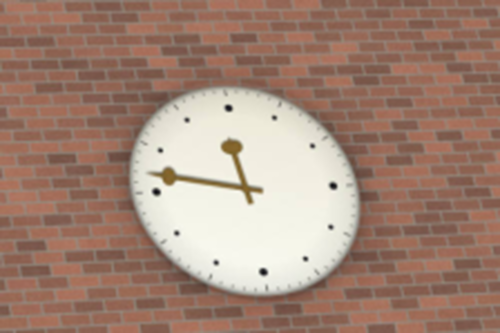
11:47
